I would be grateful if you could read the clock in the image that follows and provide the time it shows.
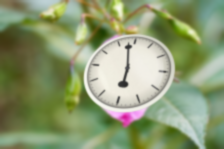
5:58
